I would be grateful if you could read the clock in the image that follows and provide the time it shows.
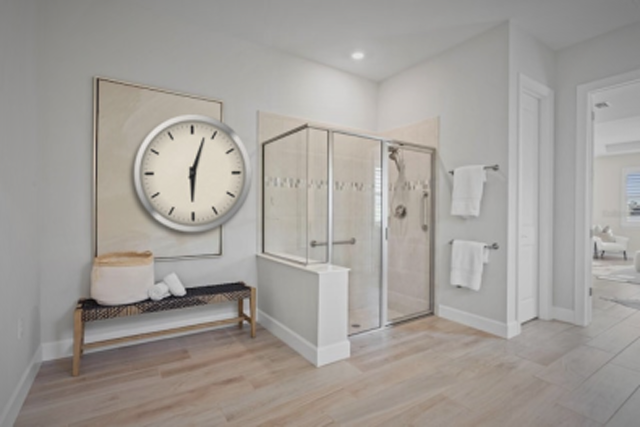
6:03
